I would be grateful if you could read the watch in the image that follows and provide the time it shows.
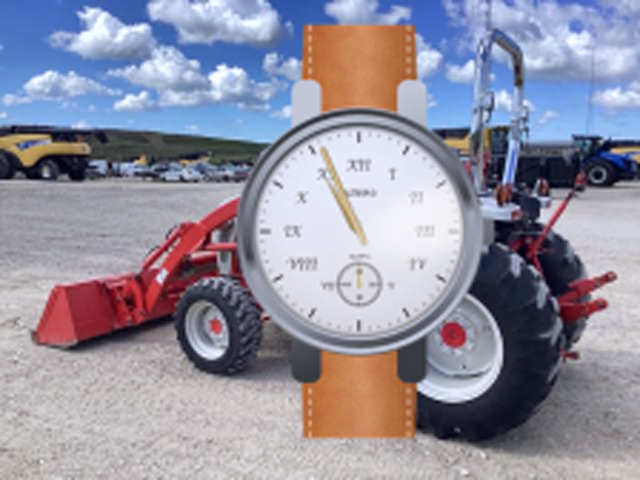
10:56
